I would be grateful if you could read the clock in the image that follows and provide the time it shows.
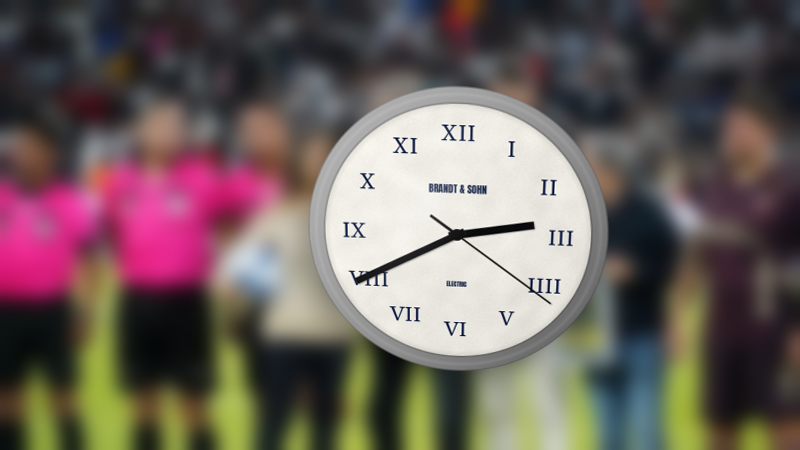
2:40:21
